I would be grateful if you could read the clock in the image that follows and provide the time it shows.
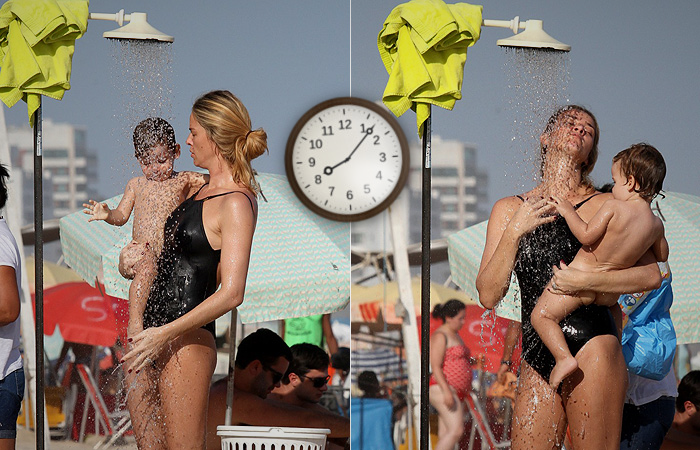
8:07
